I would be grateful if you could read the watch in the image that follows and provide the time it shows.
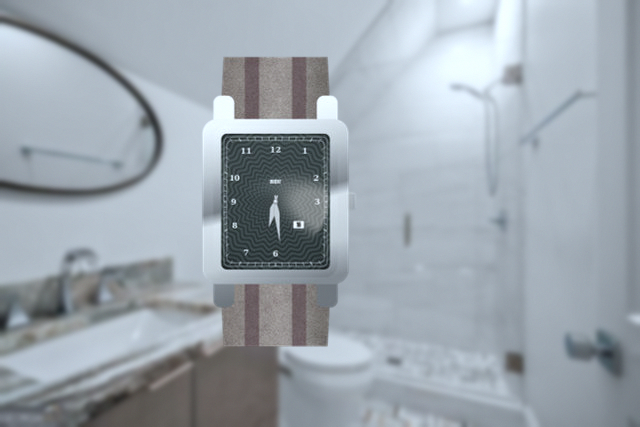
6:29
